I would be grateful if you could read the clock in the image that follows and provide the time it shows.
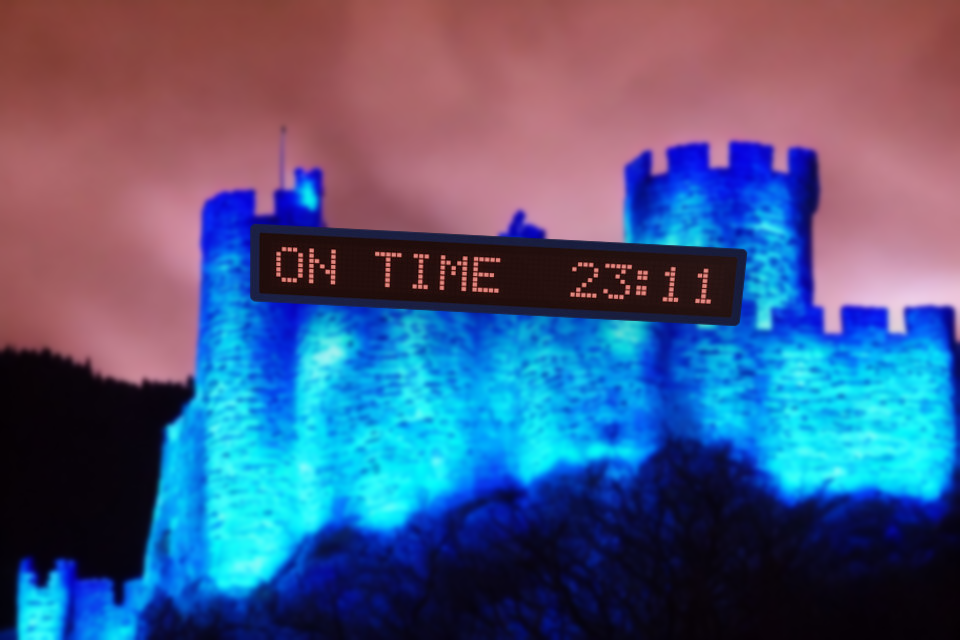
23:11
